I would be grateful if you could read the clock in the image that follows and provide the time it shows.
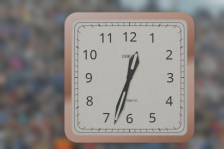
12:33
